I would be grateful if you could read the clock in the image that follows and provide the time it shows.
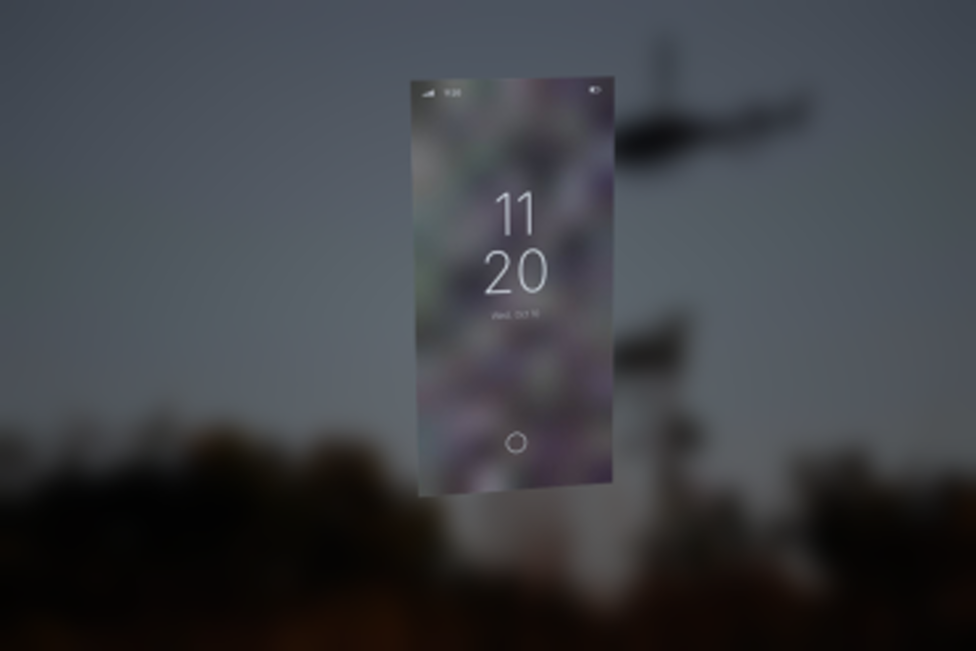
11:20
